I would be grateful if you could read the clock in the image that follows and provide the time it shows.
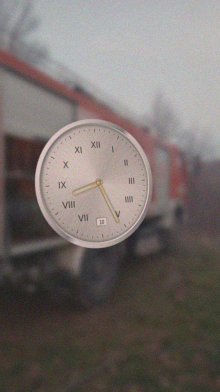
8:26
